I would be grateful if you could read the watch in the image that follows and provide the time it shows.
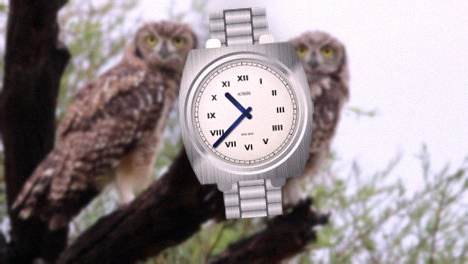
10:38
